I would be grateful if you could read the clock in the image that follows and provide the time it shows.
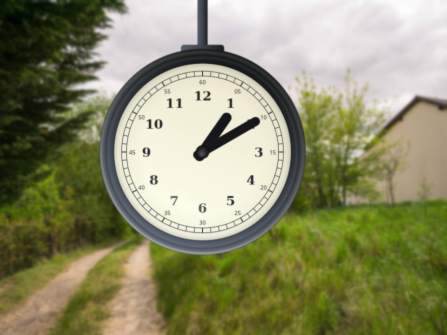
1:10
